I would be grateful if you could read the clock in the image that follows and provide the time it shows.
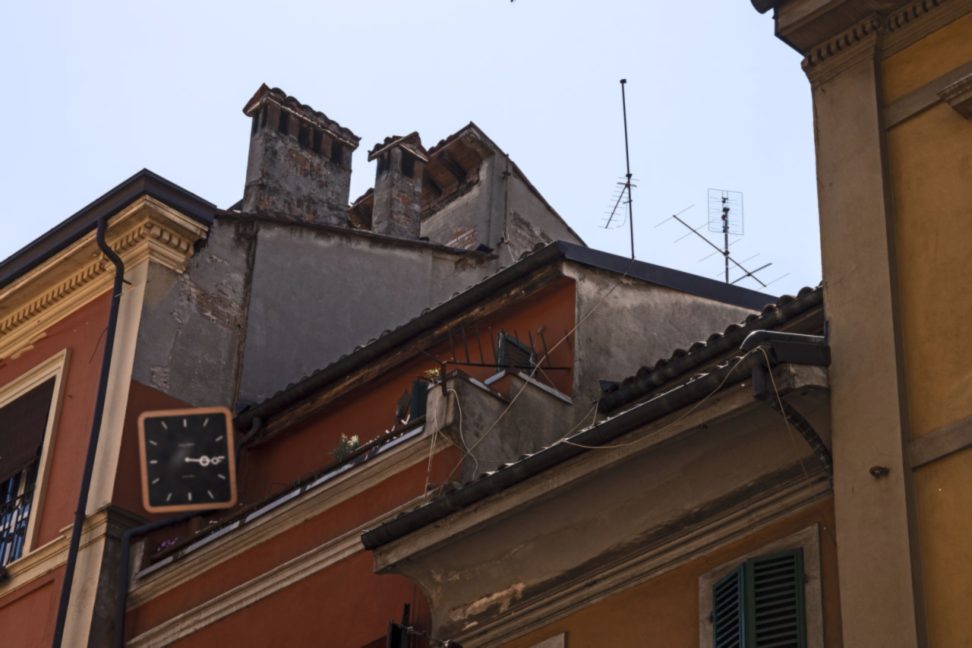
3:16
